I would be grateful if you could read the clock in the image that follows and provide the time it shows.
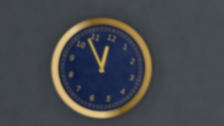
11:53
